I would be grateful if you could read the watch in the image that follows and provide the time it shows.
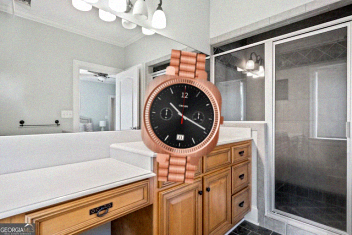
10:19
